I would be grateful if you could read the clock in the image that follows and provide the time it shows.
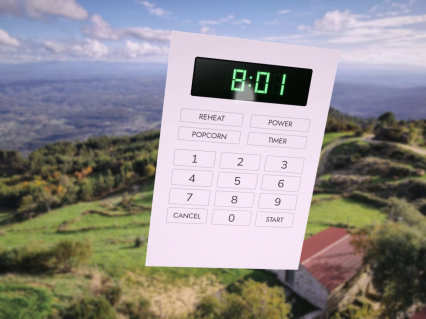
8:01
